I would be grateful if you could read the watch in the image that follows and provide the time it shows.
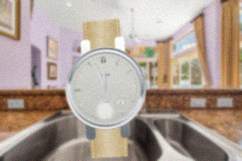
11:57
